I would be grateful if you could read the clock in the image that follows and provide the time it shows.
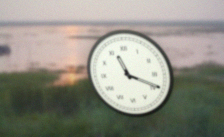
11:19
